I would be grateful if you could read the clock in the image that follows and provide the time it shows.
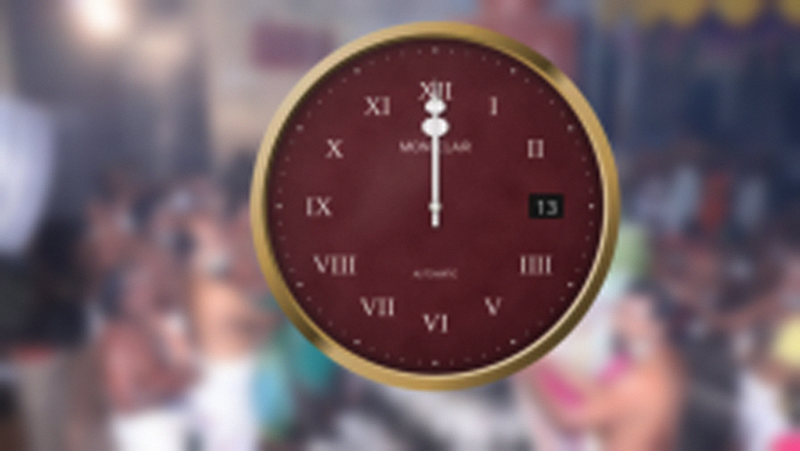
12:00
